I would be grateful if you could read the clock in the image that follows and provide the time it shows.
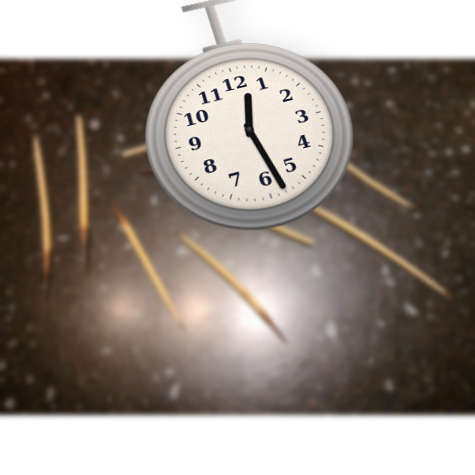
12:28
